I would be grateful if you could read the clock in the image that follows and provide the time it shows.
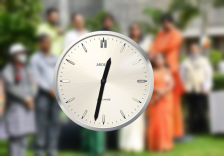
12:32
